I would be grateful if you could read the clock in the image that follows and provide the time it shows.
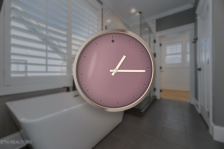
1:16
